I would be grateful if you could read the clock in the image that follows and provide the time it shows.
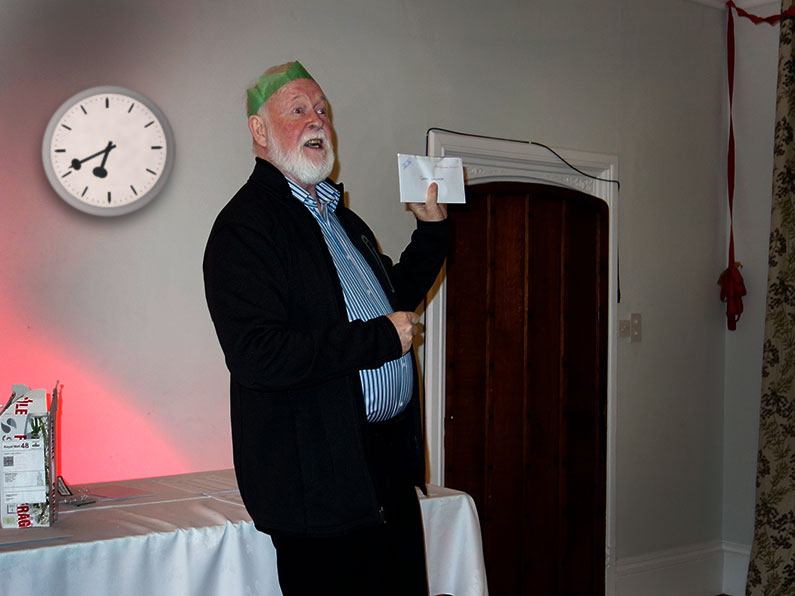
6:41
